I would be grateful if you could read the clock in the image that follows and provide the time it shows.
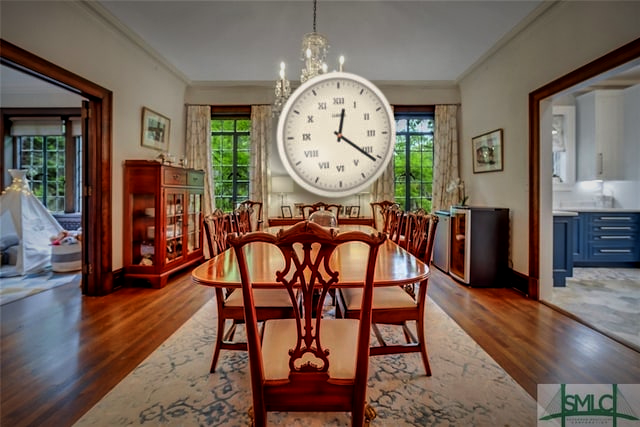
12:21
